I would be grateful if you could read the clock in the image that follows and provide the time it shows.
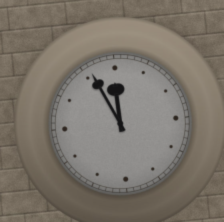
11:56
